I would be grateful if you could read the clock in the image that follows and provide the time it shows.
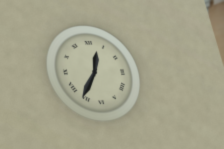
12:36
